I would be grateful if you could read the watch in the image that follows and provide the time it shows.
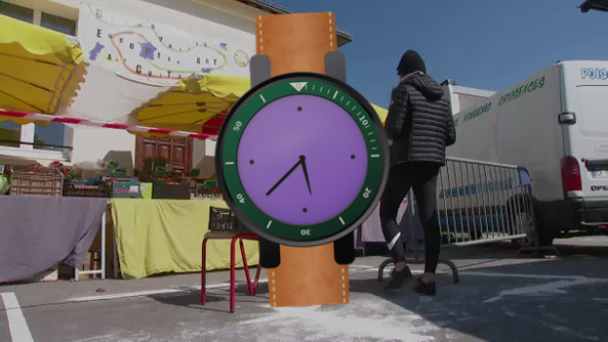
5:38
